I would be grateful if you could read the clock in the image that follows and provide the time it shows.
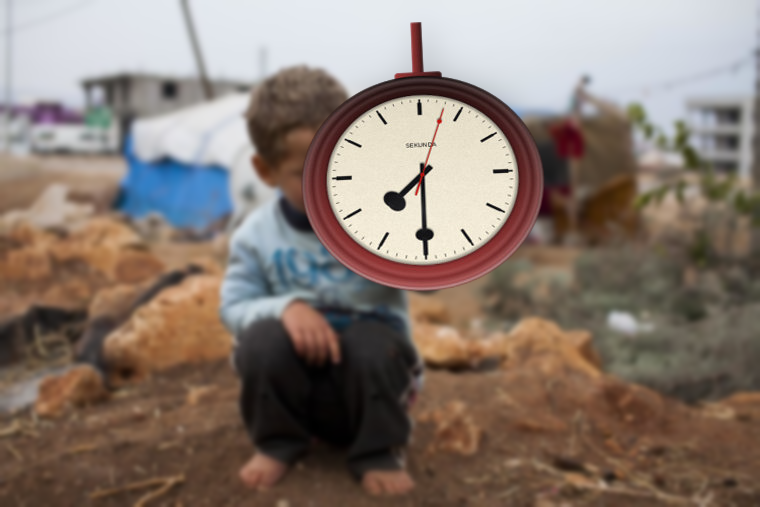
7:30:03
